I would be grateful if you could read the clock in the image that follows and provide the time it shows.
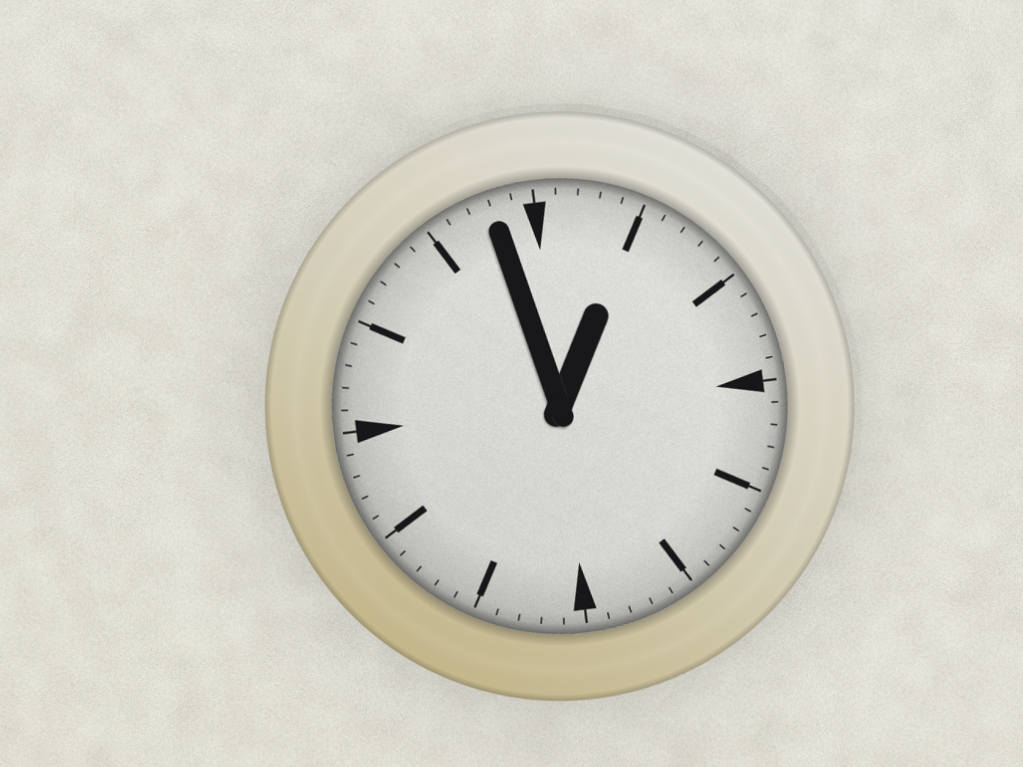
12:58
